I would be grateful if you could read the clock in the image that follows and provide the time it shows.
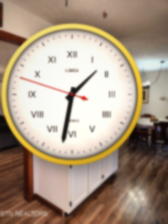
1:31:48
